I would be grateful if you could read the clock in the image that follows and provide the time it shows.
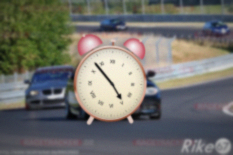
4:53
